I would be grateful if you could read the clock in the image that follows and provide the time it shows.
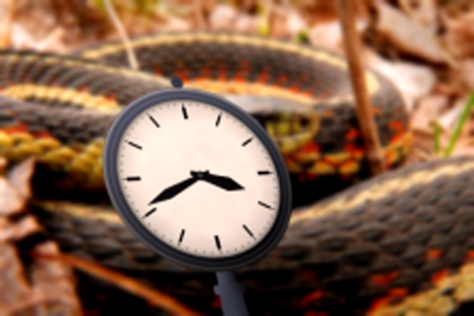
3:41
